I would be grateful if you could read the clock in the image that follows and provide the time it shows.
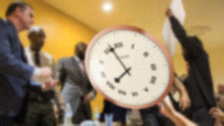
7:57
